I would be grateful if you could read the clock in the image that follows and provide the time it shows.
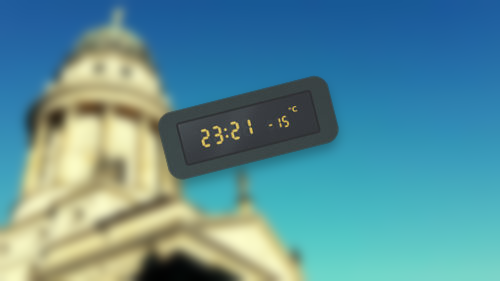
23:21
